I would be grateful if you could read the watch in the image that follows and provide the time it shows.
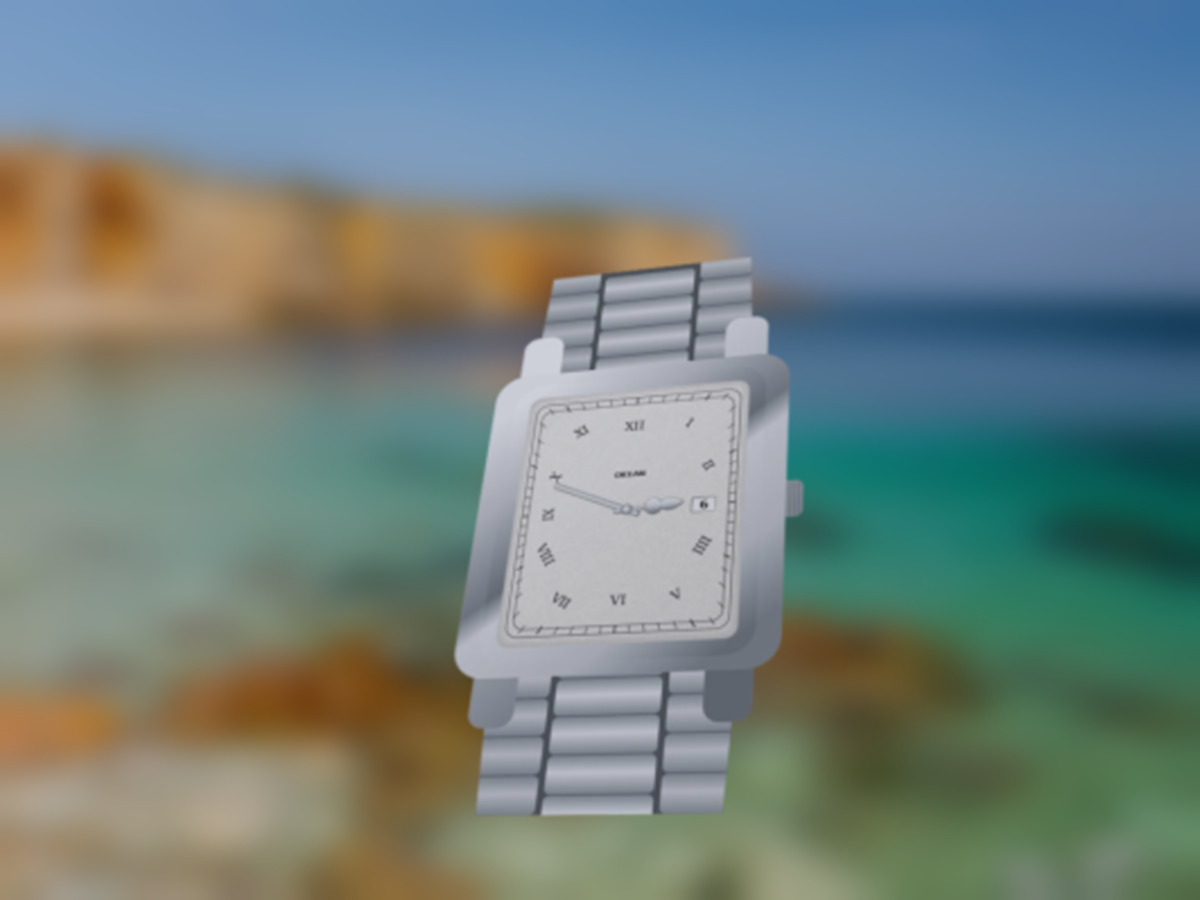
2:49
